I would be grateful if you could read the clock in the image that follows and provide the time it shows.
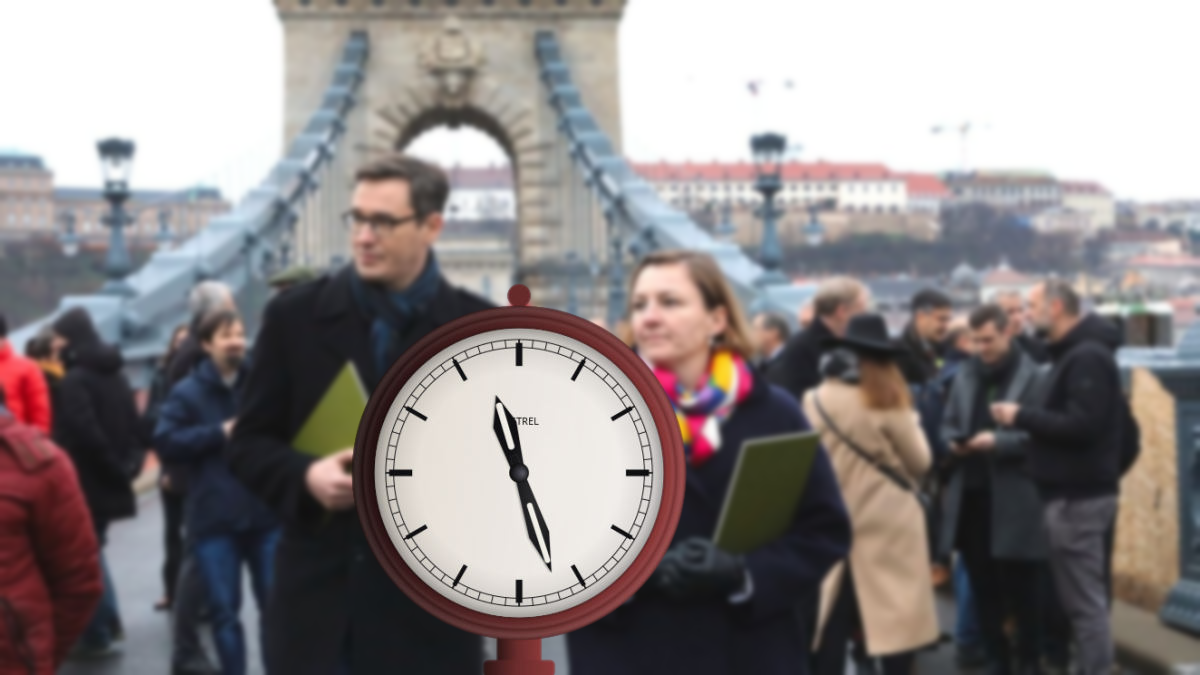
11:27
